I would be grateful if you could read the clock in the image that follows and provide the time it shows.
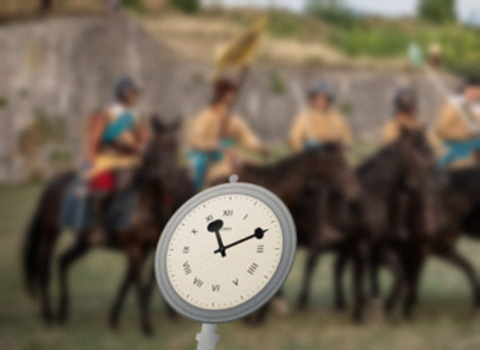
11:11
